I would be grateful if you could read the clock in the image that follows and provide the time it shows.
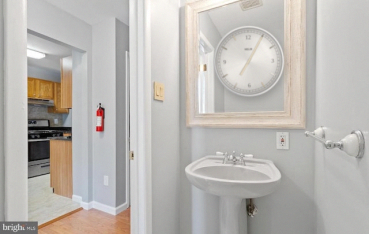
7:05
